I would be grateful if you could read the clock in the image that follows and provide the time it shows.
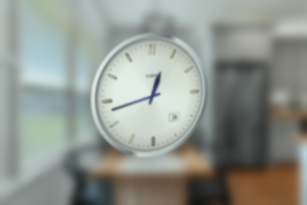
12:43
